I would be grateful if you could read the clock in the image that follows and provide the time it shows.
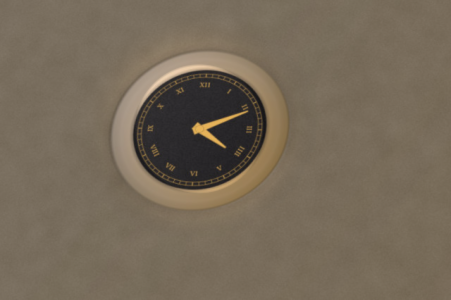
4:11
